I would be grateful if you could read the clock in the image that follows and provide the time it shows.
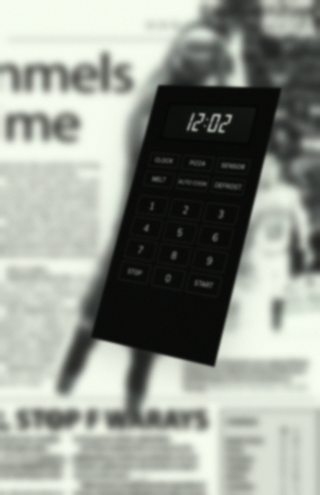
12:02
